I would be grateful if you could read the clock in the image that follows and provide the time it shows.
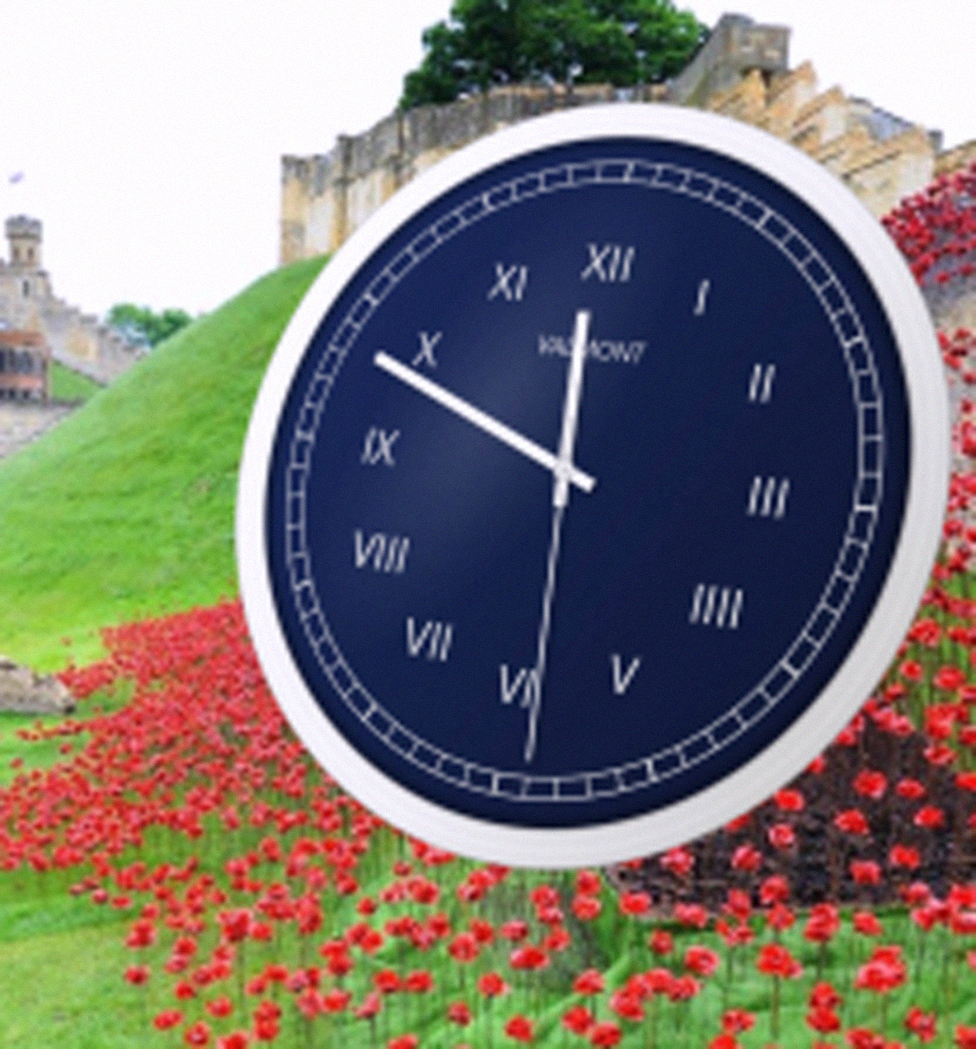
11:48:29
